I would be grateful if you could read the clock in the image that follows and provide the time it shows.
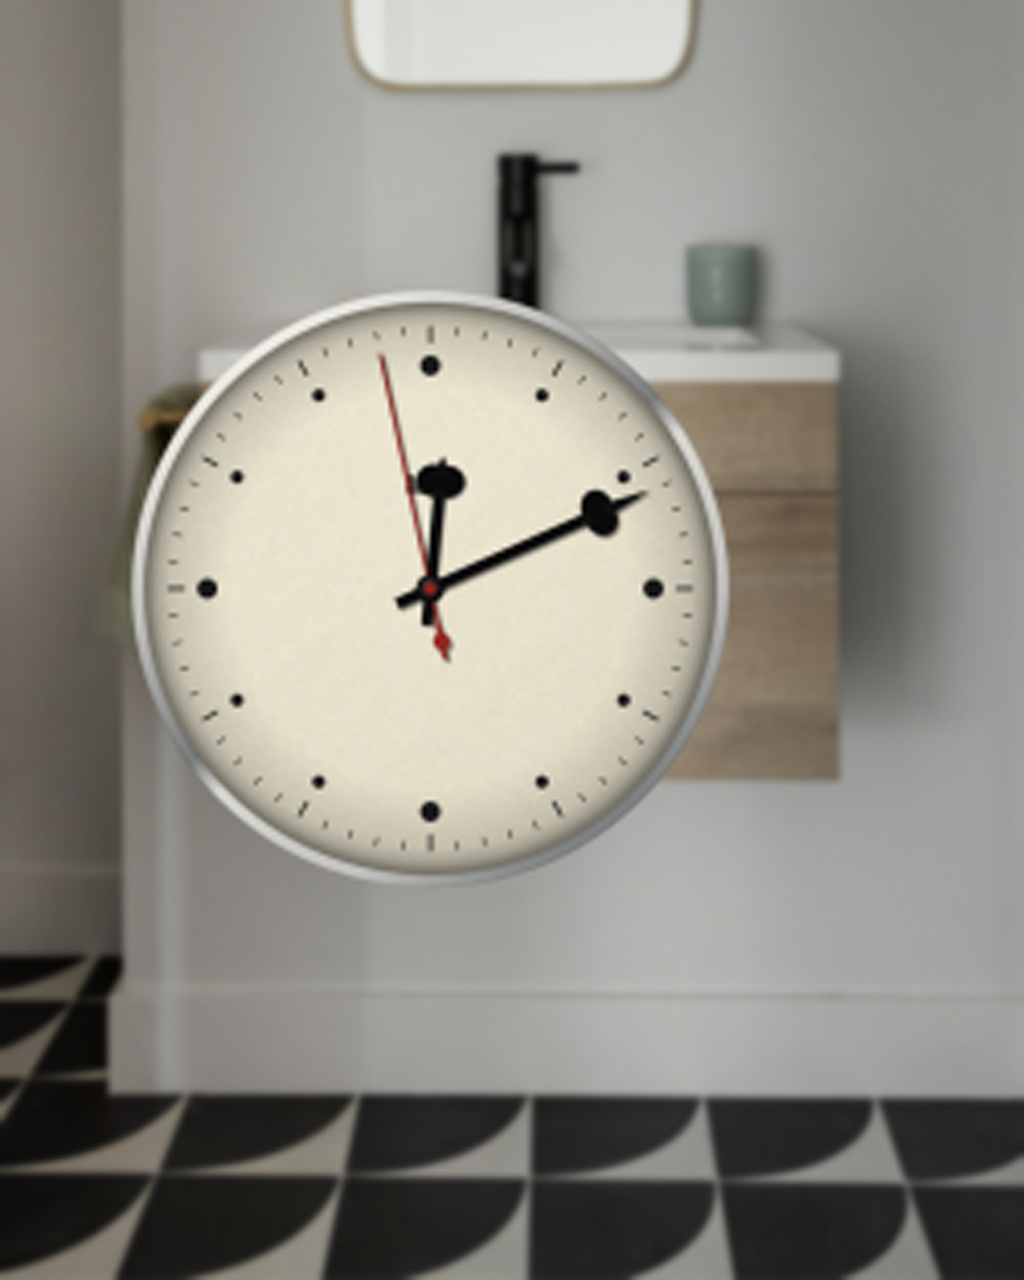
12:10:58
